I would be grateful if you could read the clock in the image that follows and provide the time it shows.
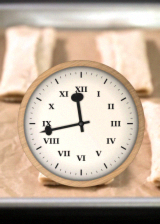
11:43
